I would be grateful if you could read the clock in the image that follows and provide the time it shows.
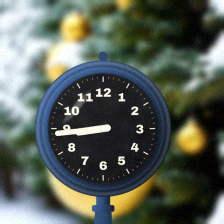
8:44
